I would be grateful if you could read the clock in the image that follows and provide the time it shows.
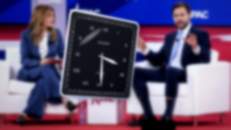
3:29
